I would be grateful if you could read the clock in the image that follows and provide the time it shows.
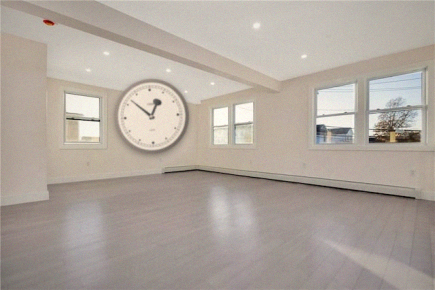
12:52
